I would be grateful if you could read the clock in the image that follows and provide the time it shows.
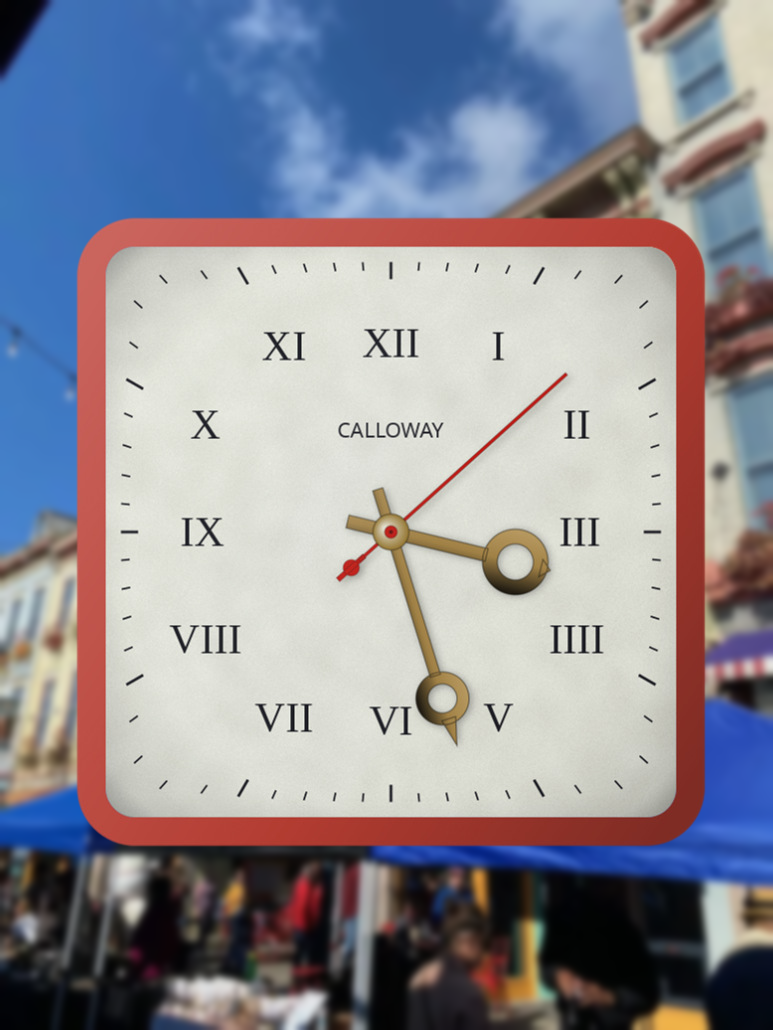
3:27:08
